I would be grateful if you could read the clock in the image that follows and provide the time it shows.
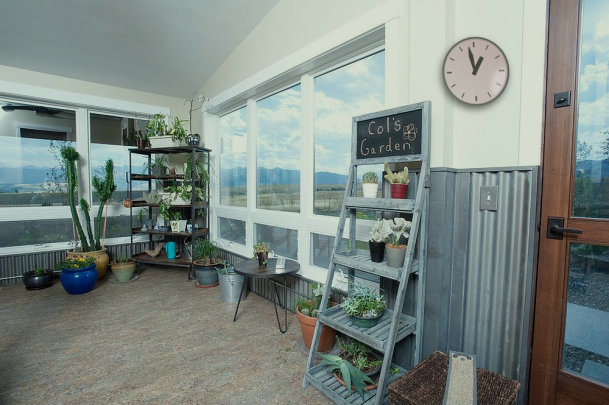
12:58
